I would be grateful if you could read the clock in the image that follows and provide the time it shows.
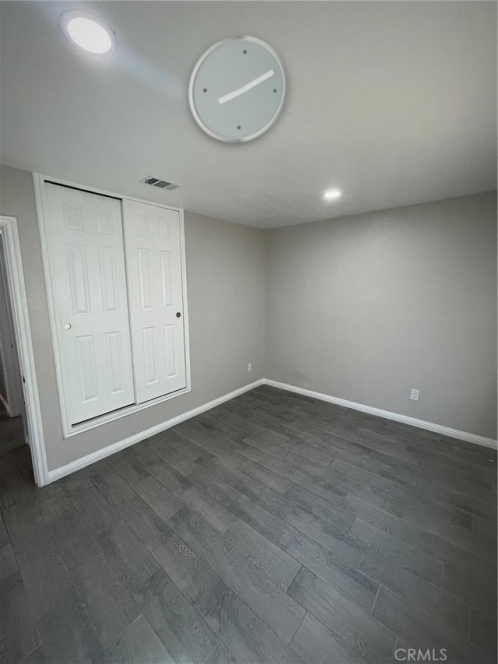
8:10
